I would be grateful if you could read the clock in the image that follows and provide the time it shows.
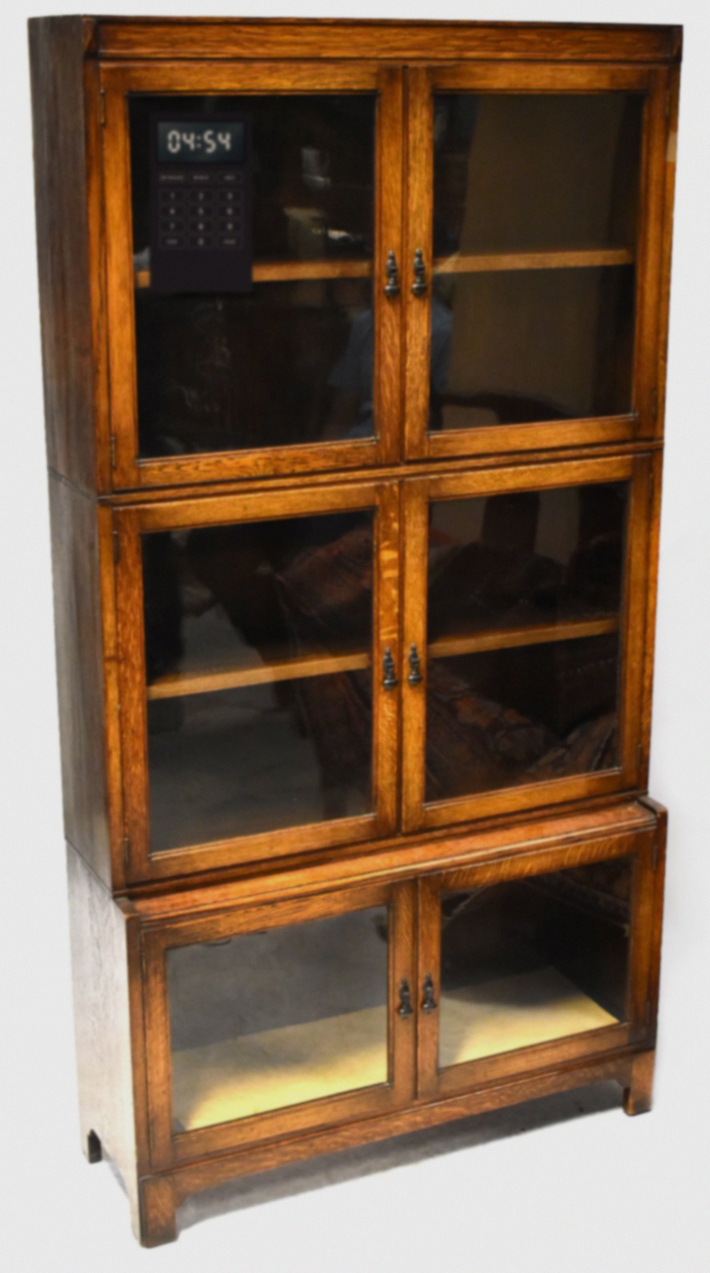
4:54
